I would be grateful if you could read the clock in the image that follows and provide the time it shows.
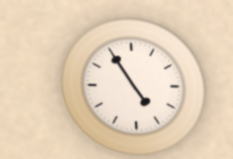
4:55
